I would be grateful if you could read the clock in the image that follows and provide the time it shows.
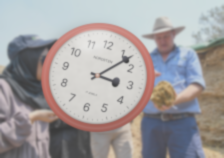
3:07
